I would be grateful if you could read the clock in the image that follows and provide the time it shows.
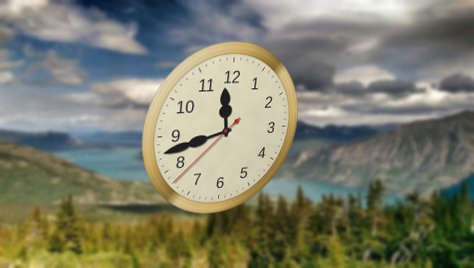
11:42:38
